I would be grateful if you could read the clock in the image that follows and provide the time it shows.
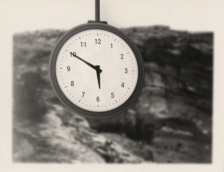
5:50
